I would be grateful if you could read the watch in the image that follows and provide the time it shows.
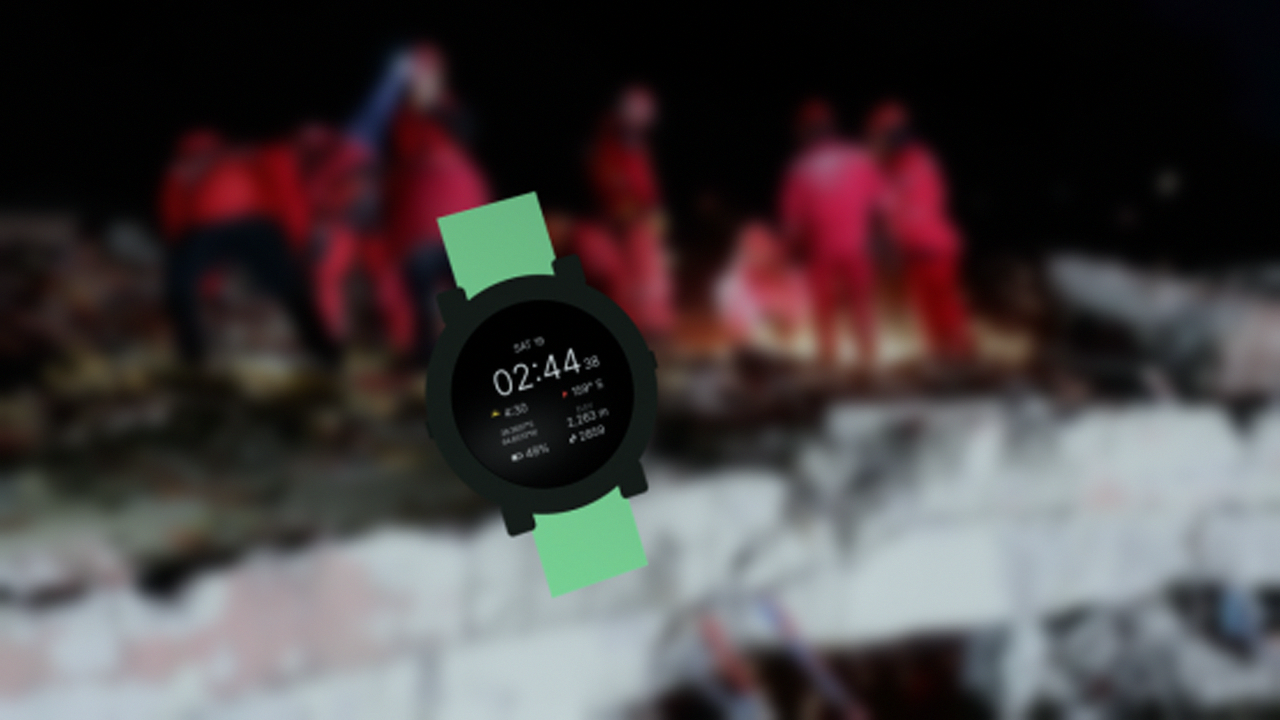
2:44
